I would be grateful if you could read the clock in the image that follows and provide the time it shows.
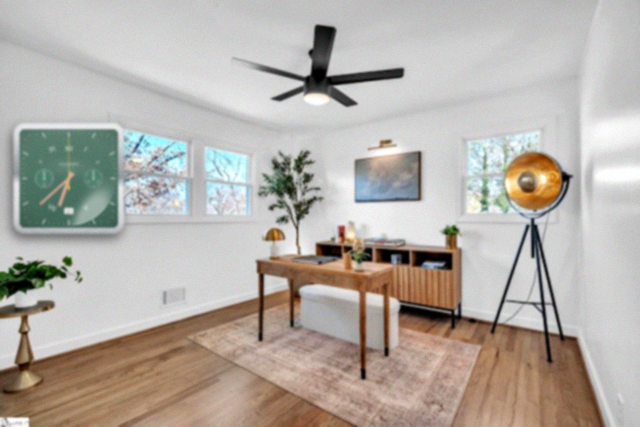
6:38
